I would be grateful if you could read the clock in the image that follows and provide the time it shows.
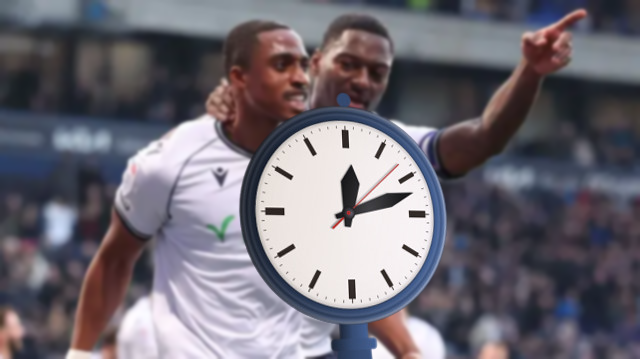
12:12:08
